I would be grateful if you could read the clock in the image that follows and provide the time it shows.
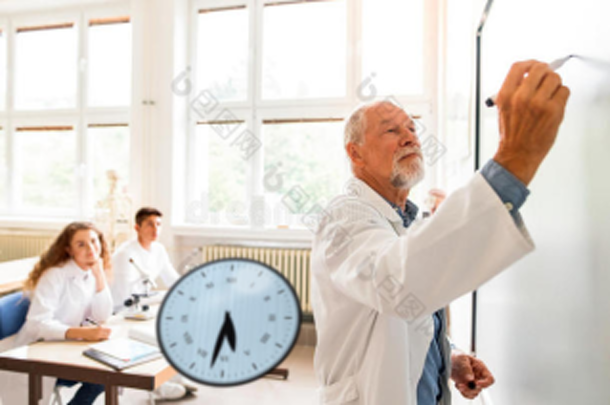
5:32
